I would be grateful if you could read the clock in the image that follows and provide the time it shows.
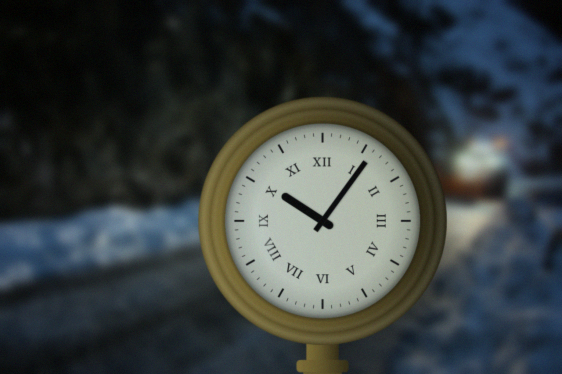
10:06
